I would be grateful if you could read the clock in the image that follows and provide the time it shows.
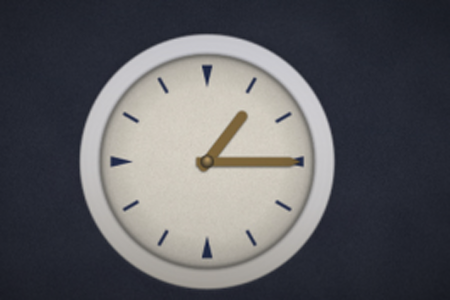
1:15
